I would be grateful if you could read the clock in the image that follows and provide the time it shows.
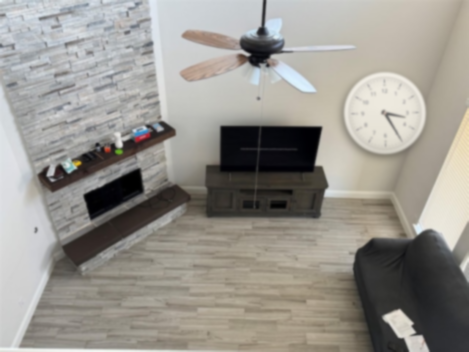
3:25
